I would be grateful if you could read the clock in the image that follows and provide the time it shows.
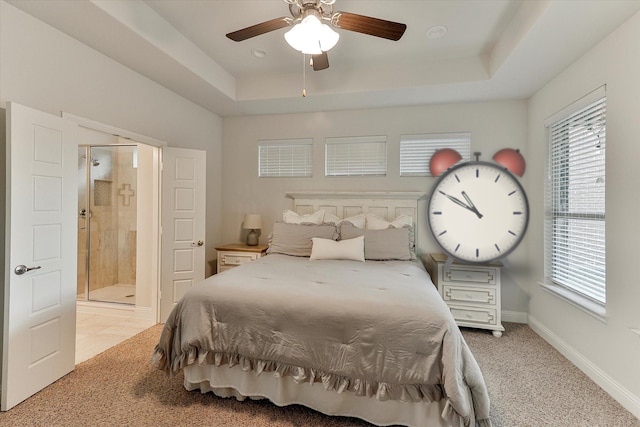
10:50
